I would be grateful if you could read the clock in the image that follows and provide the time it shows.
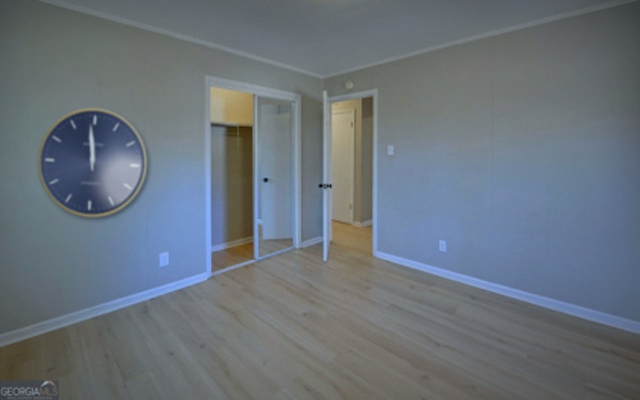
11:59
